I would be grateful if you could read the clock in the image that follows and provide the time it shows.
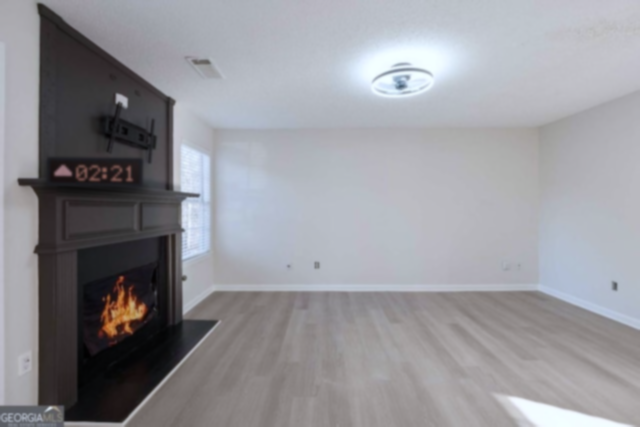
2:21
